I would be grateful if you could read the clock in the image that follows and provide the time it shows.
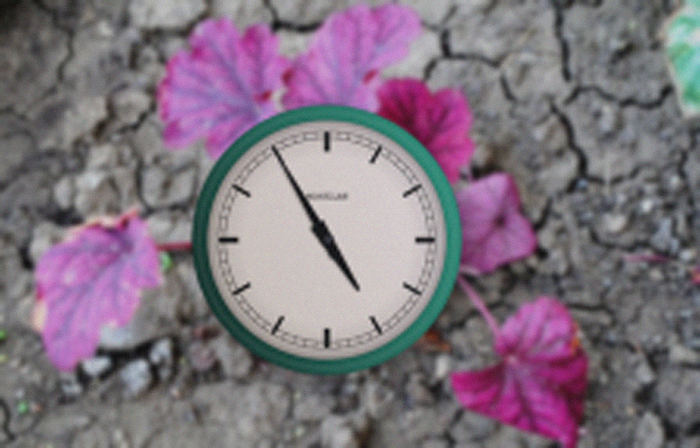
4:55
